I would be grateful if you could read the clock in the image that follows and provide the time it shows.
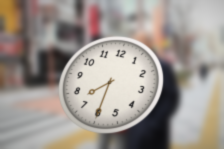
7:30
